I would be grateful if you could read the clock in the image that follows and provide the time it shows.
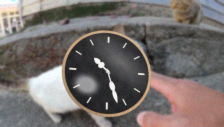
10:27
